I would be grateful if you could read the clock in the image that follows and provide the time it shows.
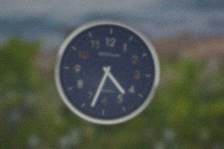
4:33
